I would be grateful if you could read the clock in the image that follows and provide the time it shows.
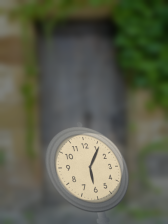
6:06
